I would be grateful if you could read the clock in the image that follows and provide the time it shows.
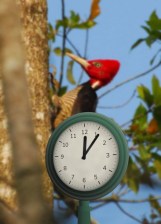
12:06
